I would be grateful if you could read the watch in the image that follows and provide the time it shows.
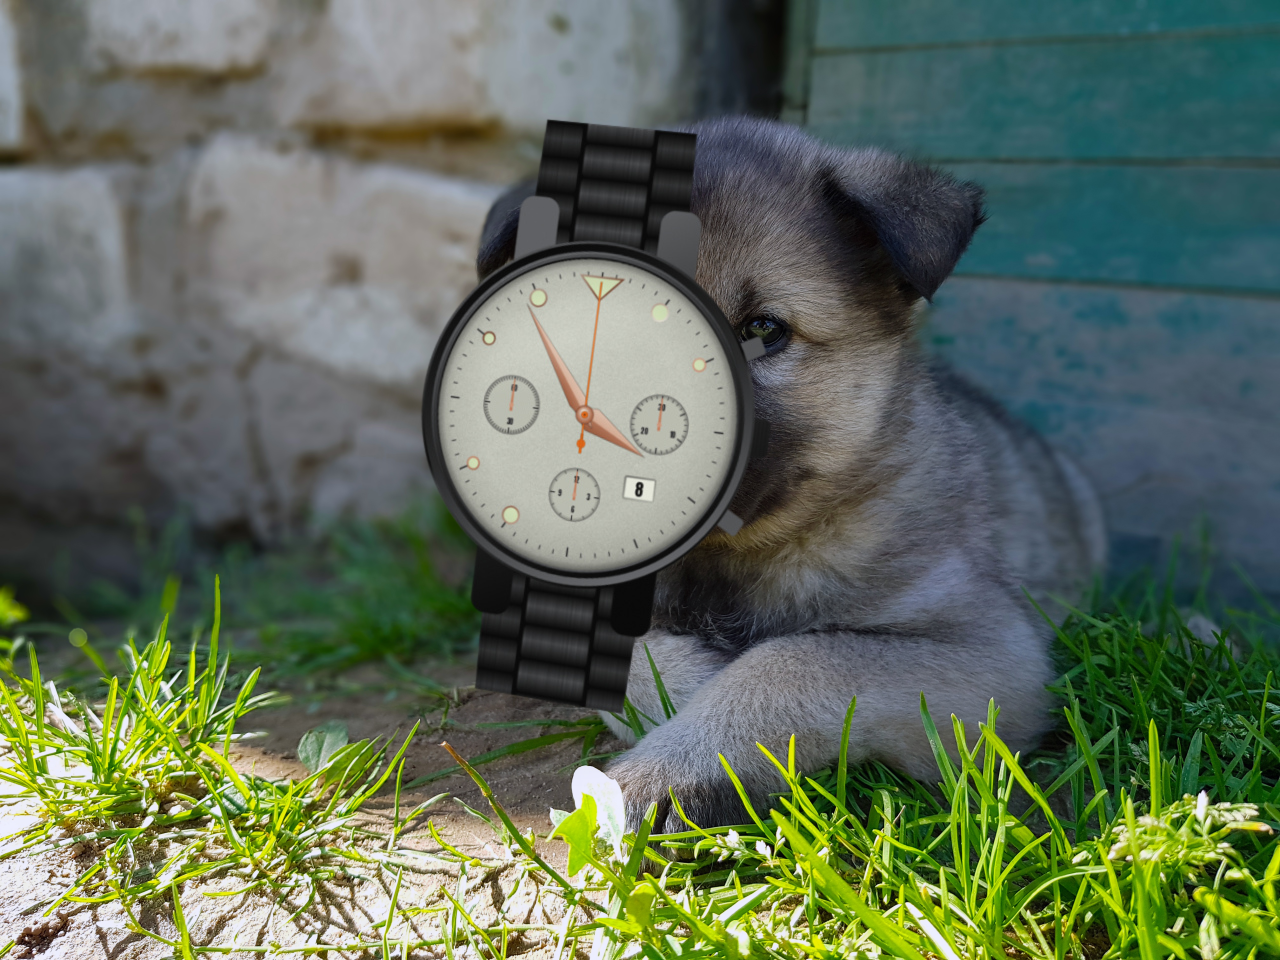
3:54
